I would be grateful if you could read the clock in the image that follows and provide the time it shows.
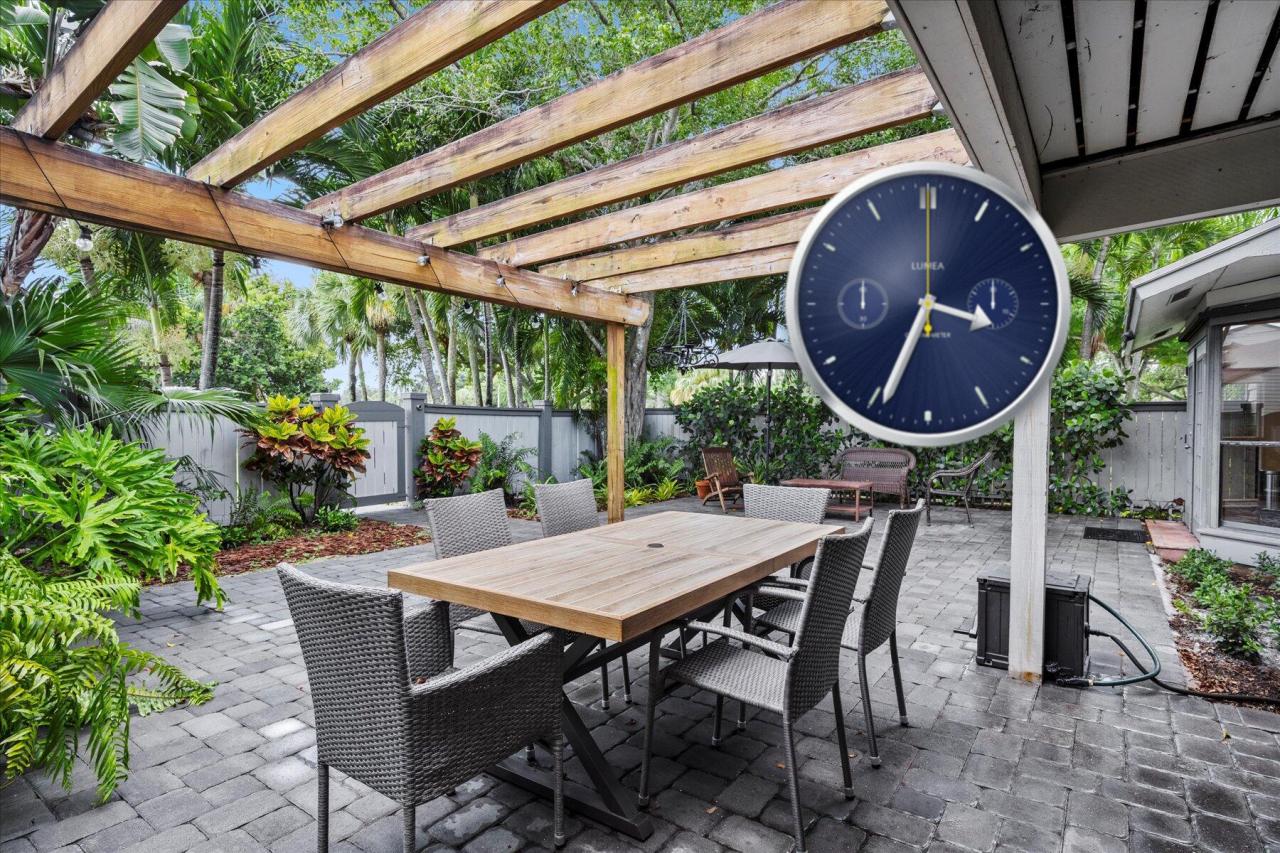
3:34
